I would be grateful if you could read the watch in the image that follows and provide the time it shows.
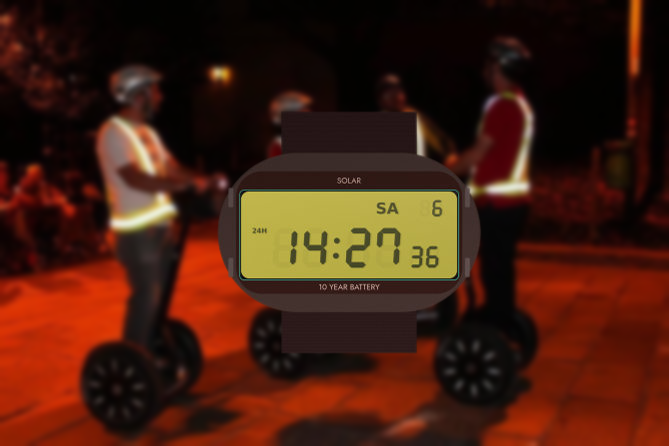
14:27:36
